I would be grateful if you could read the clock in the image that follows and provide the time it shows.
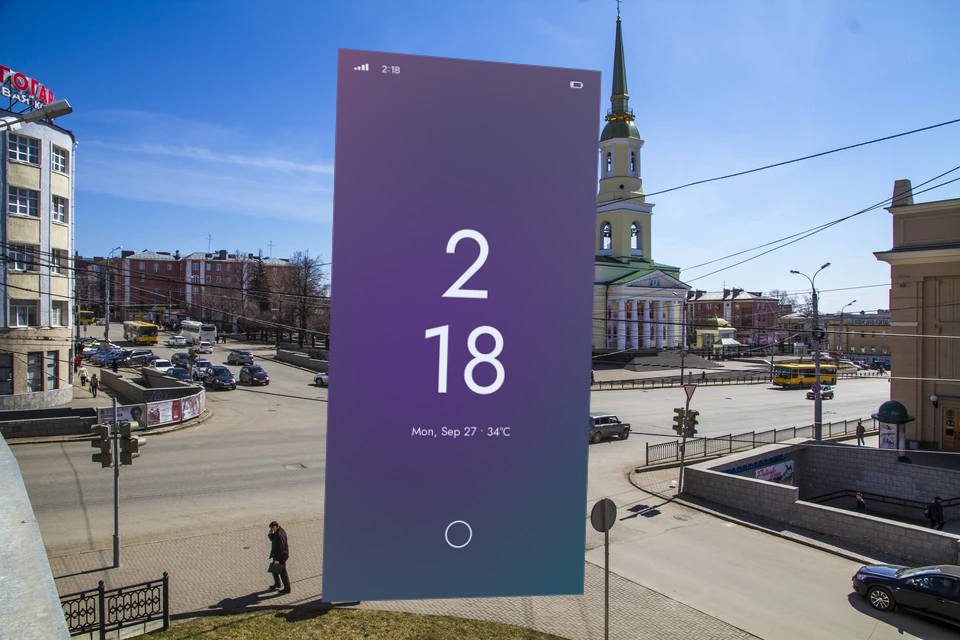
2:18
